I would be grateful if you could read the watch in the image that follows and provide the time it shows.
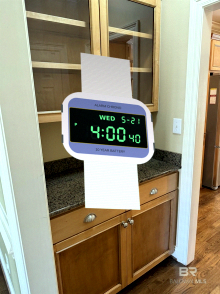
4:00:40
